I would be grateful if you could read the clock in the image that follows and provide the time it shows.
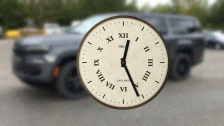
12:26
